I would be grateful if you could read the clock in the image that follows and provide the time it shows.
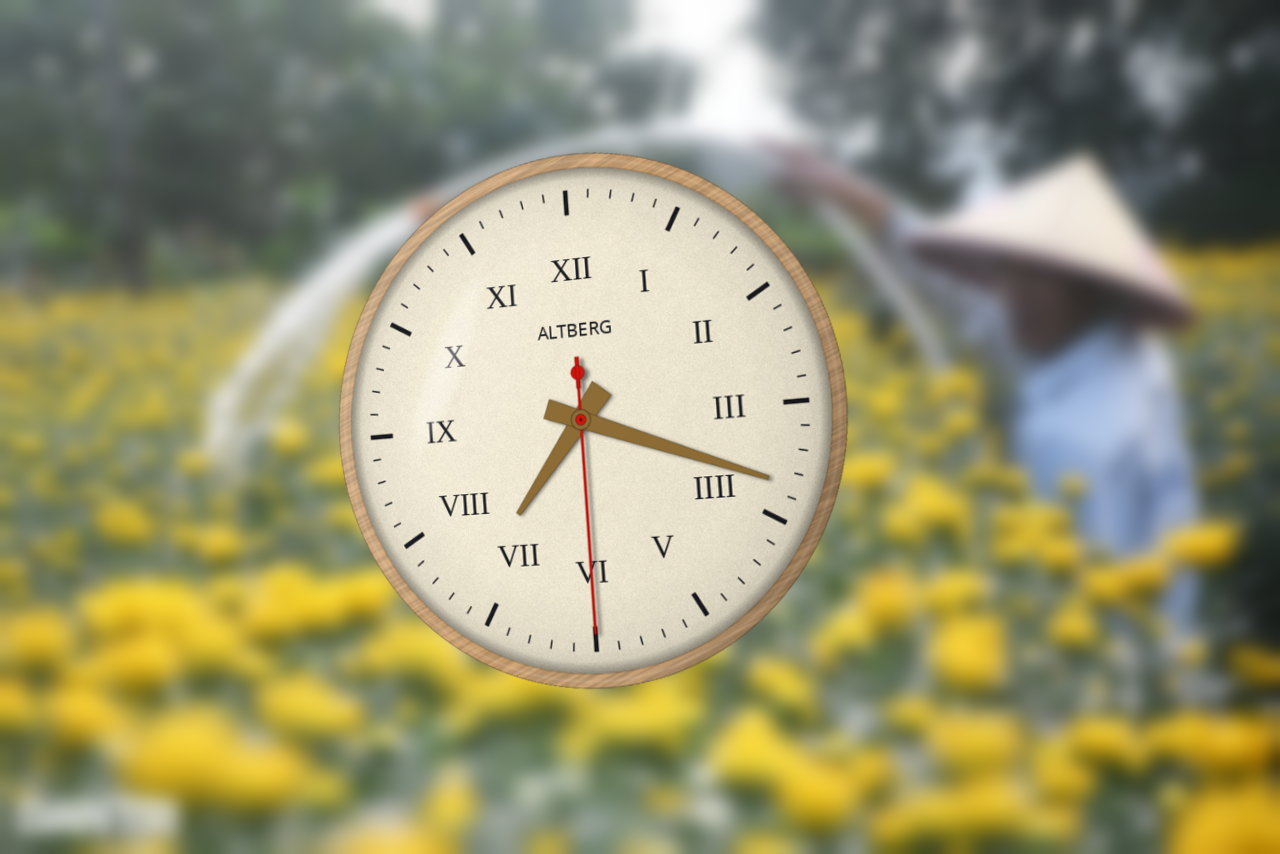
7:18:30
